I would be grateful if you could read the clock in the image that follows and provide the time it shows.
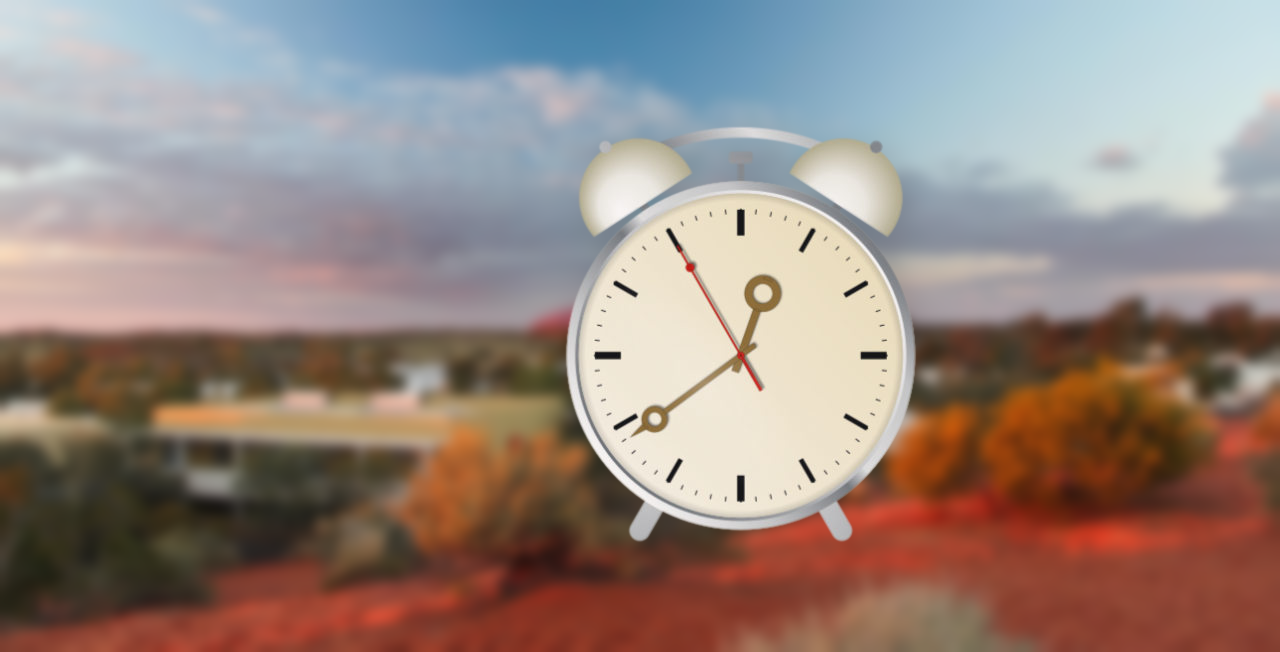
12:38:55
